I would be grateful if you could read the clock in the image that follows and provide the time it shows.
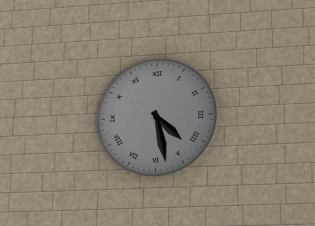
4:28
